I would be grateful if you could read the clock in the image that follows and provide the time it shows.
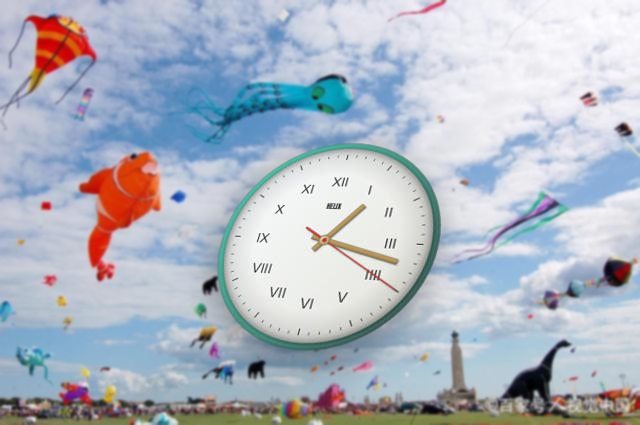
1:17:20
